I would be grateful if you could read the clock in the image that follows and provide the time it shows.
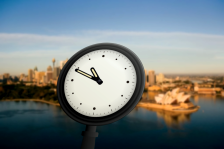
10:49
